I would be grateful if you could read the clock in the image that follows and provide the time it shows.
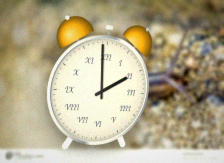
1:59
